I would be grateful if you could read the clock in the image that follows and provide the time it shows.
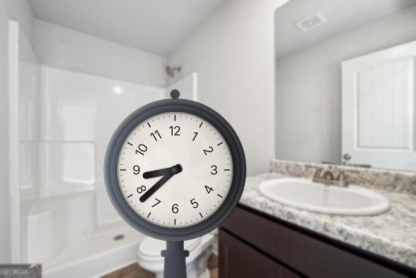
8:38
